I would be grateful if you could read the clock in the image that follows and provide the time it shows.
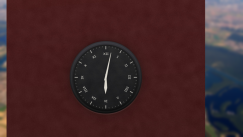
6:02
